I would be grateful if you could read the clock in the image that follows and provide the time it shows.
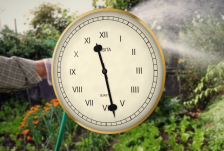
11:28
